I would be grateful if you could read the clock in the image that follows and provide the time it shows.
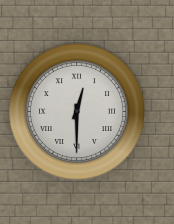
12:30
